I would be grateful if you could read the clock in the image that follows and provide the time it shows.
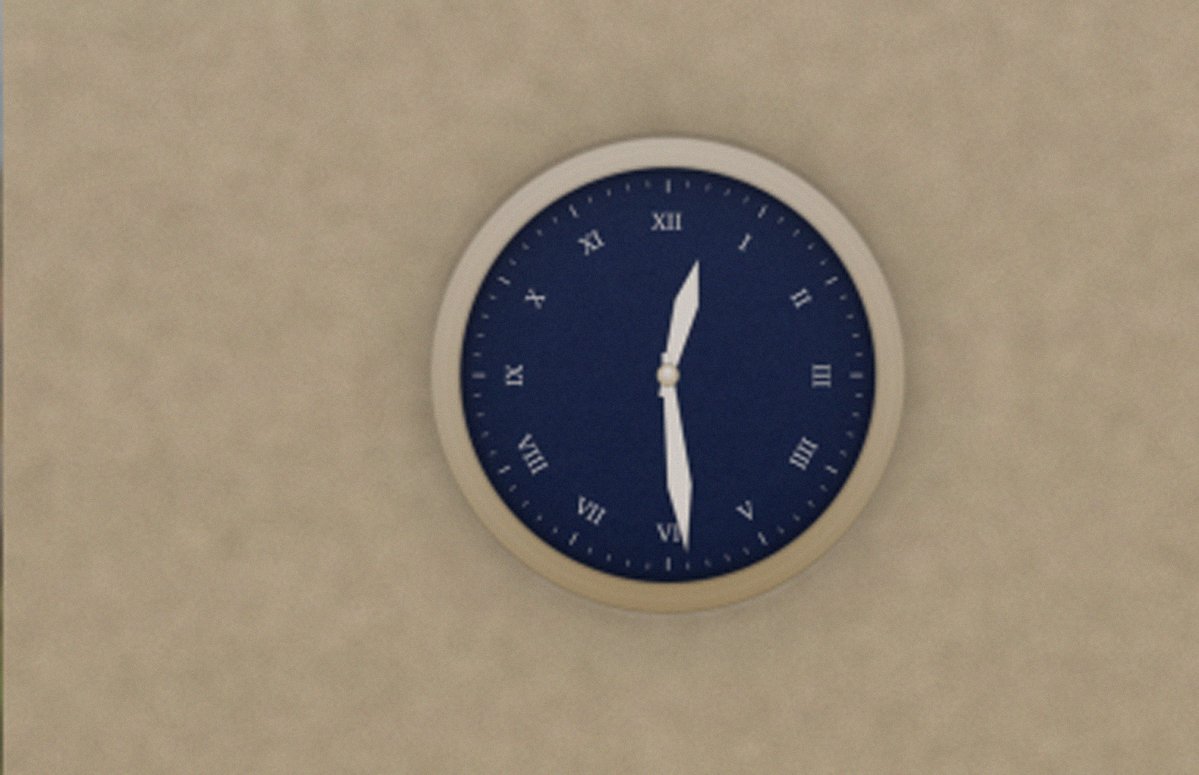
12:29
